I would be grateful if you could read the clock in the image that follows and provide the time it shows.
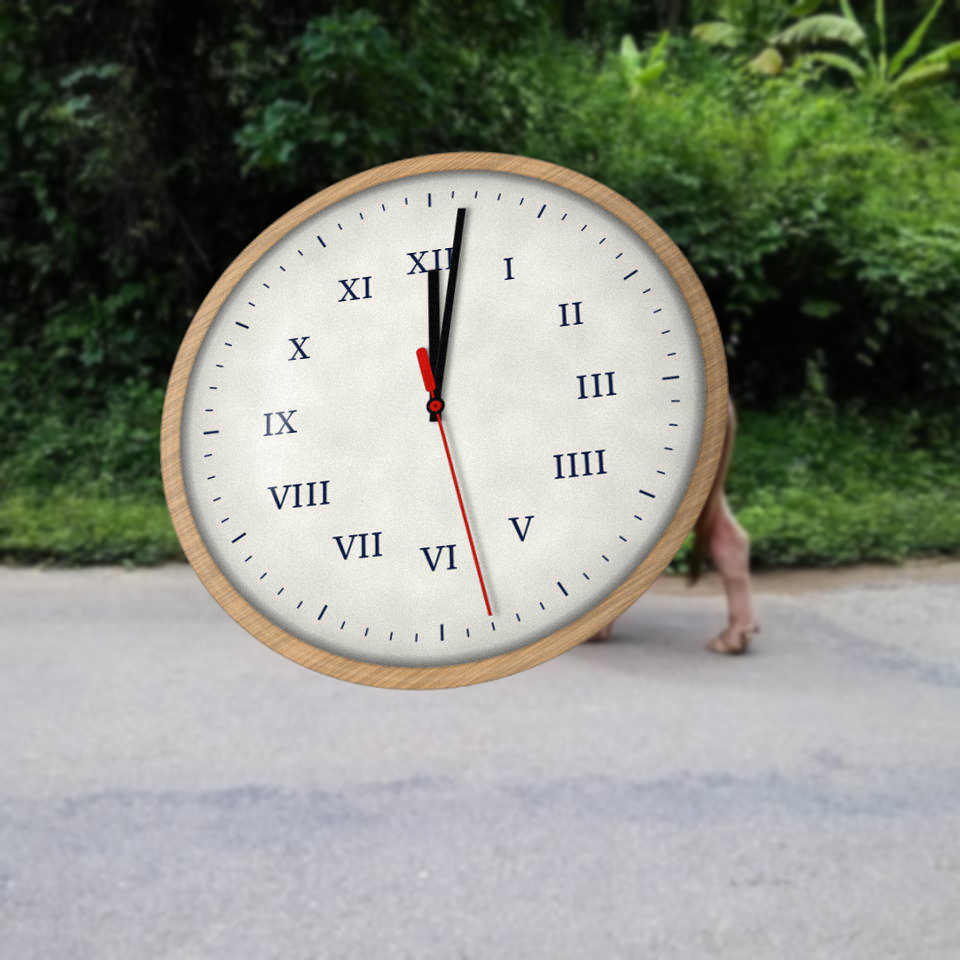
12:01:28
